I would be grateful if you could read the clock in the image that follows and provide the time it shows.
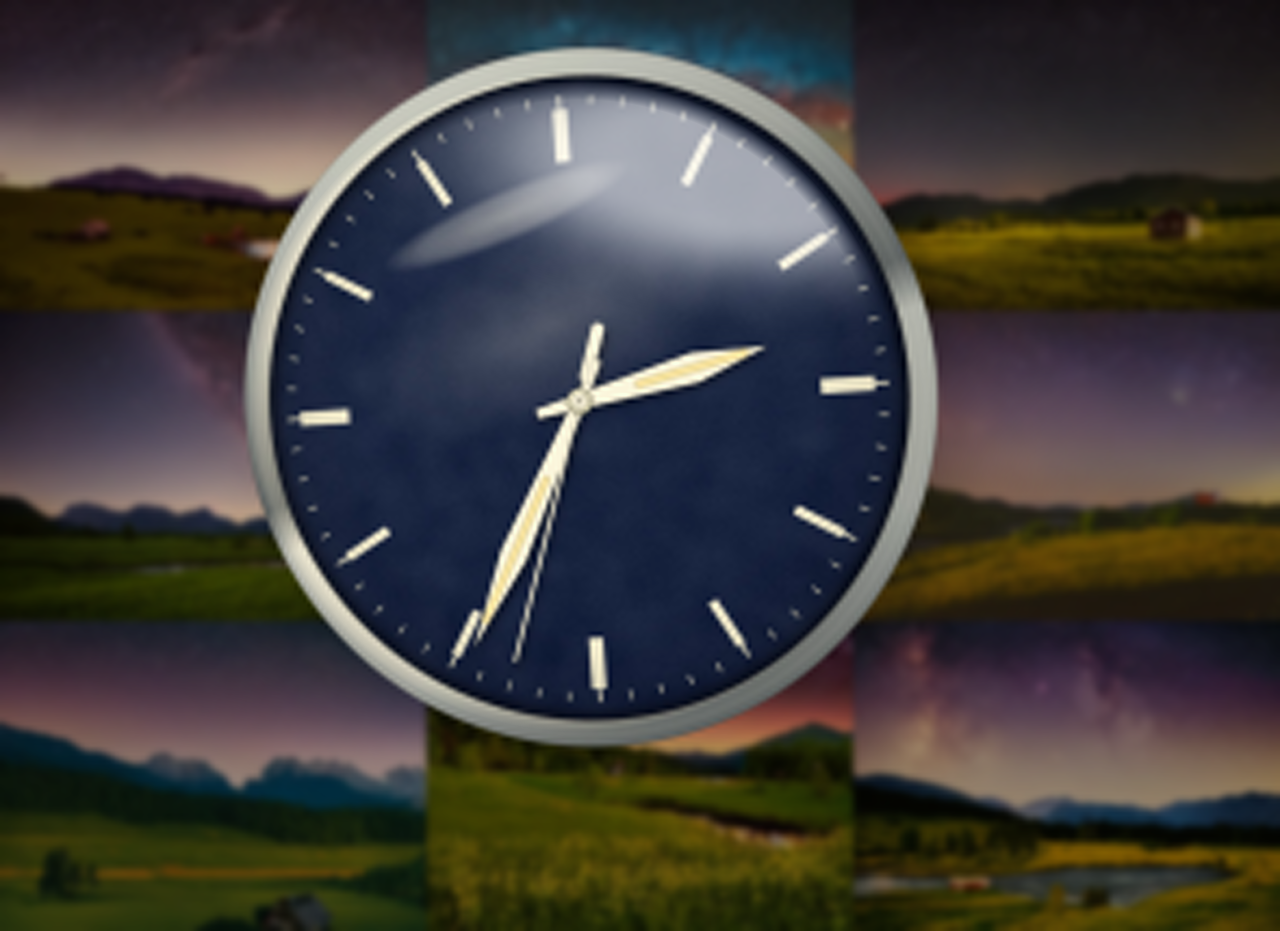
2:34:33
